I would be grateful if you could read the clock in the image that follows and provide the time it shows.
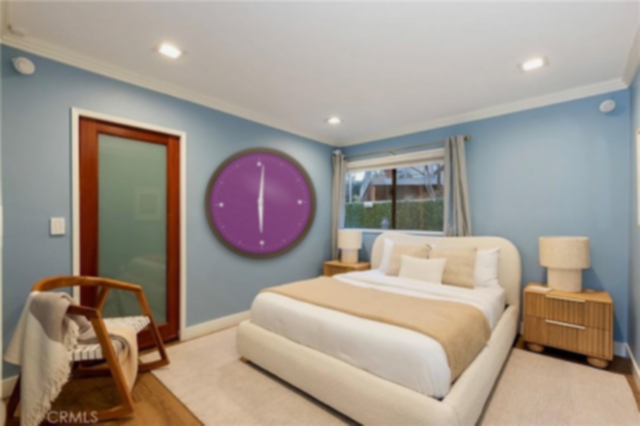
6:01
